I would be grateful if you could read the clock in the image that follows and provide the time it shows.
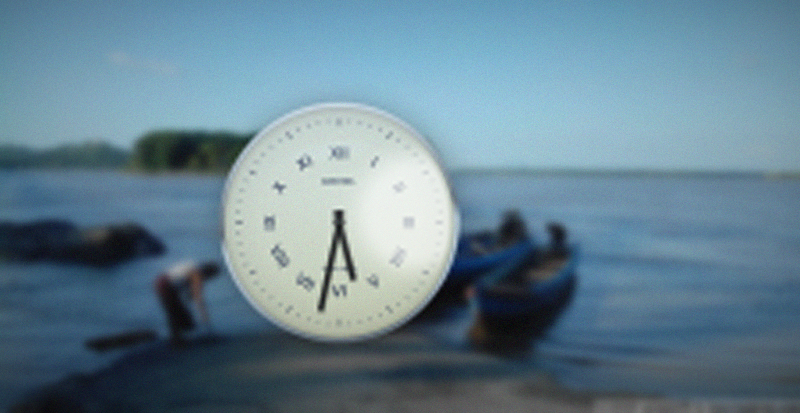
5:32
